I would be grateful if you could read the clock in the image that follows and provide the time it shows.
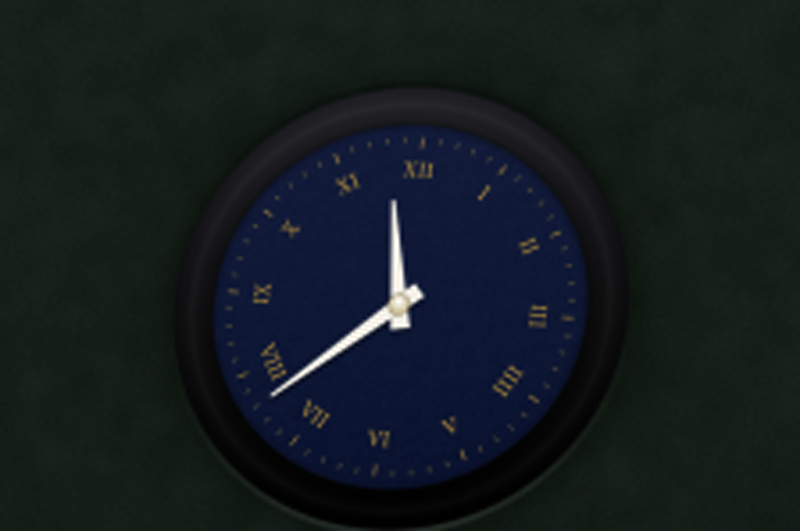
11:38
